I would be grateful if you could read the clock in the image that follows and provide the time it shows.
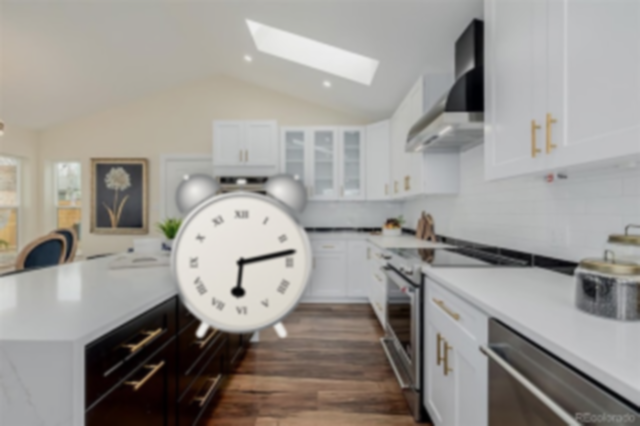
6:13
